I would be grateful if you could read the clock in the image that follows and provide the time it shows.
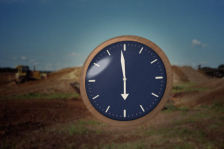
5:59
